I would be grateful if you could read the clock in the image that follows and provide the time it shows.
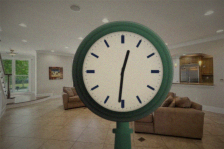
12:31
